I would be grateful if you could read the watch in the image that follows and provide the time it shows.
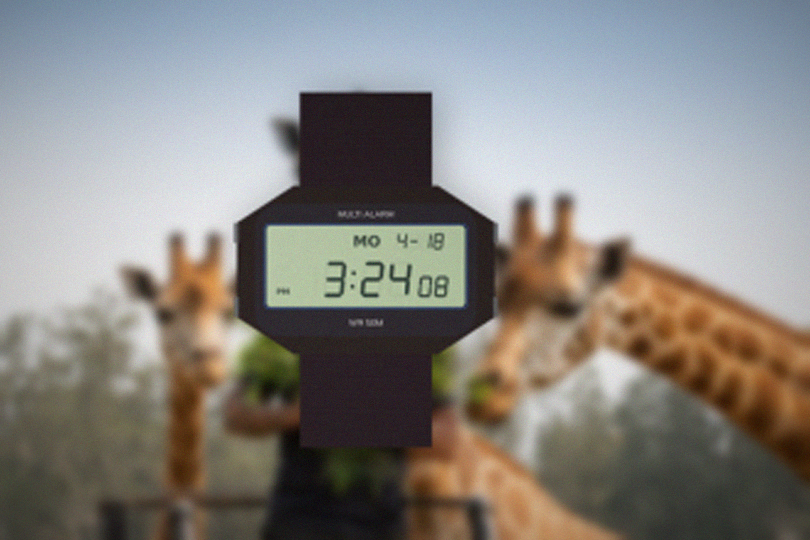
3:24:08
